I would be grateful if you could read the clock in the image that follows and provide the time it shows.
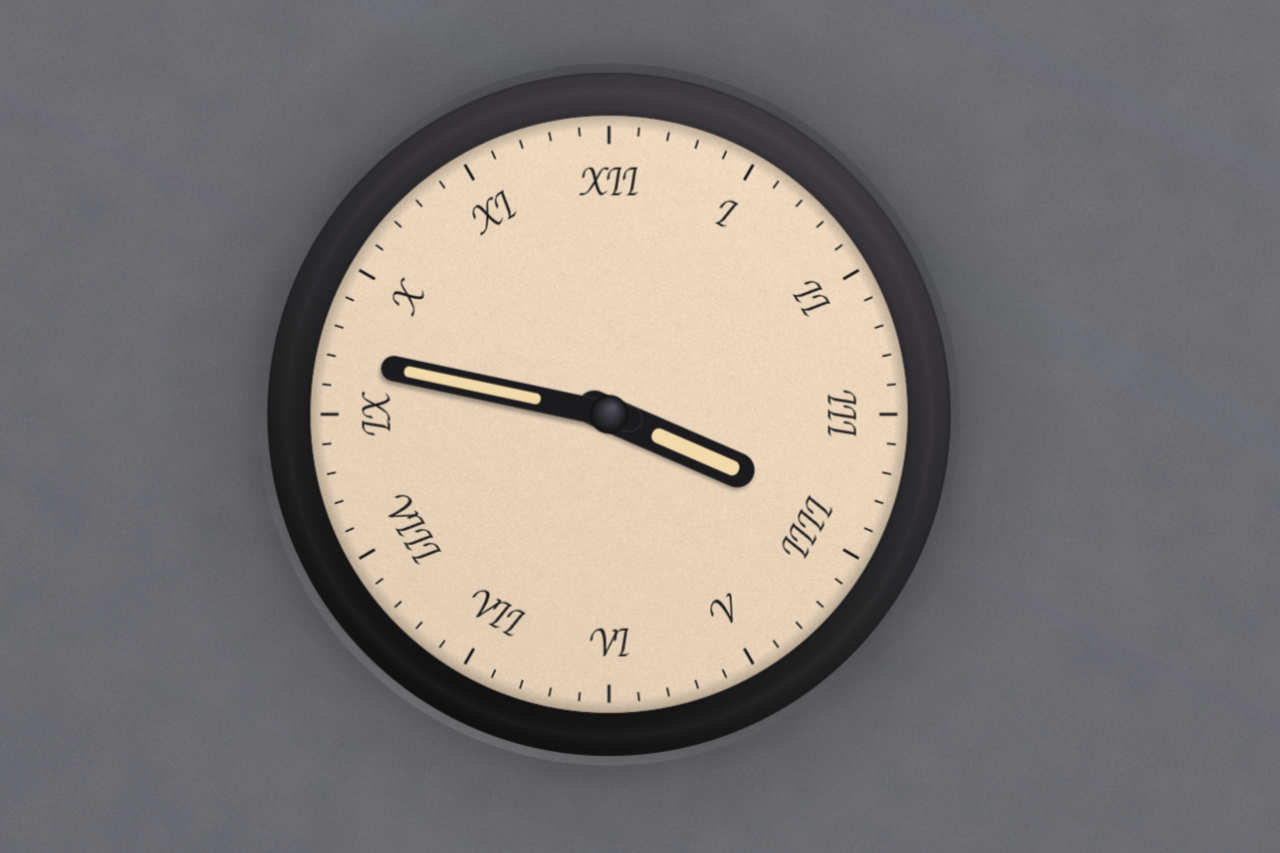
3:47
